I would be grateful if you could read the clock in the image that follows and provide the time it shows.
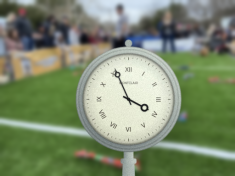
3:56
